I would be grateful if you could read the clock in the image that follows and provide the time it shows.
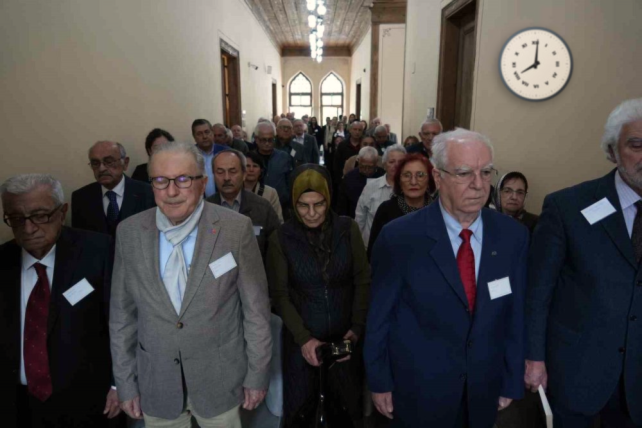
8:01
